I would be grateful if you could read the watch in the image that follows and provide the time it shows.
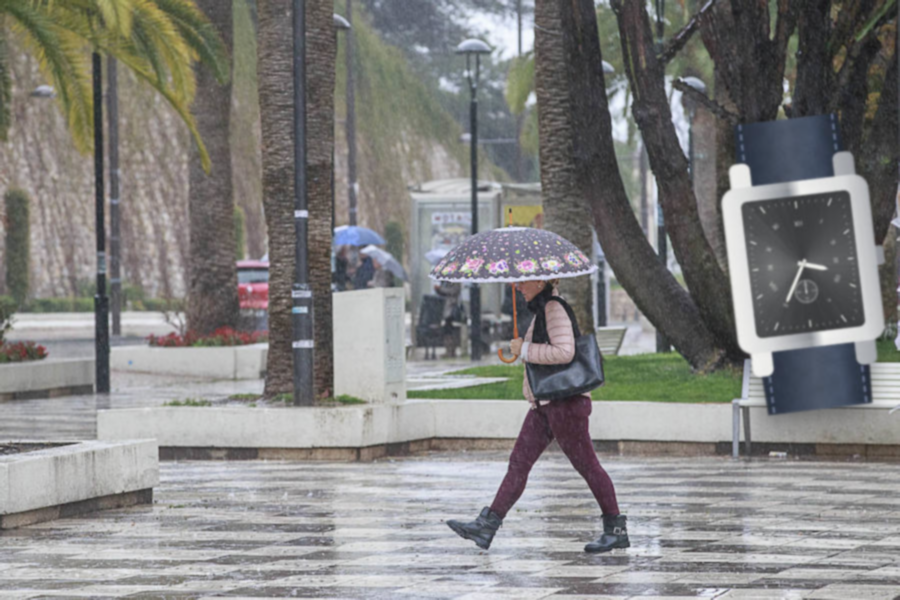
3:35
